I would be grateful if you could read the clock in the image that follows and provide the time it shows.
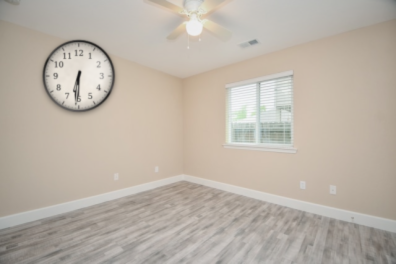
6:31
